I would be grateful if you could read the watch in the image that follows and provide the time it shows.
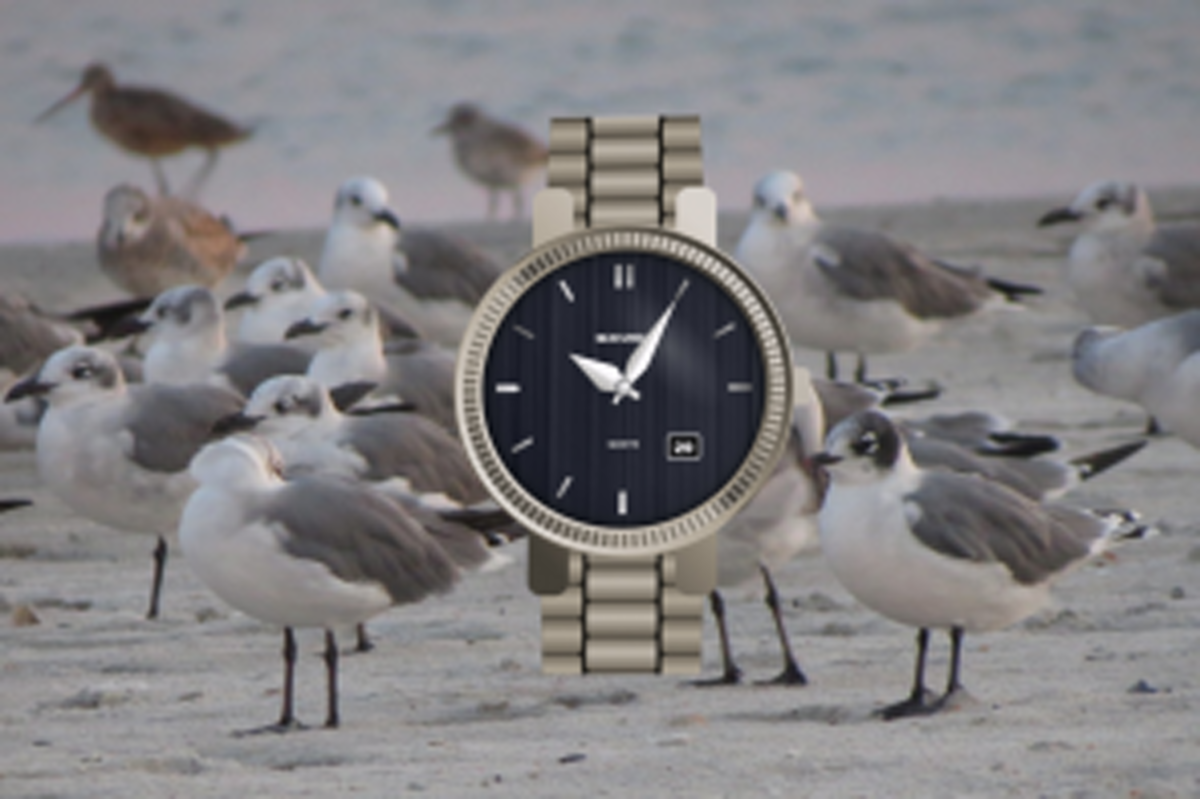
10:05
